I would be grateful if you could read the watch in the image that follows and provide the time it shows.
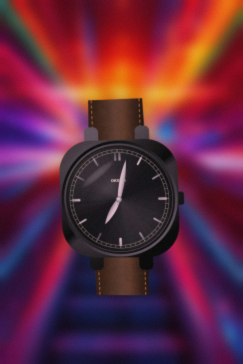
7:02
